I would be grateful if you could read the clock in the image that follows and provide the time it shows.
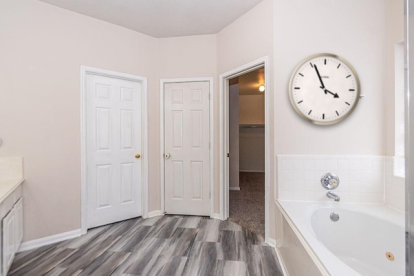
3:56
